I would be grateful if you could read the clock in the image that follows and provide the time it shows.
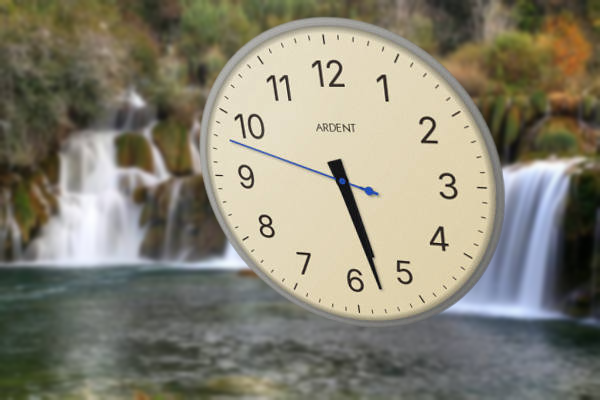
5:27:48
